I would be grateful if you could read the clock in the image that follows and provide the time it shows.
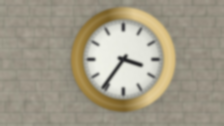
3:36
